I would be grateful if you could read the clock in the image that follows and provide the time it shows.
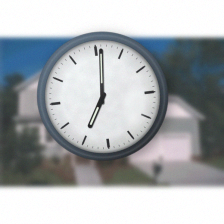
7:01
